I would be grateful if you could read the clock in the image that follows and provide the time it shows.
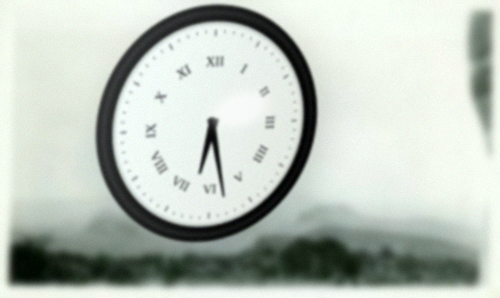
6:28
